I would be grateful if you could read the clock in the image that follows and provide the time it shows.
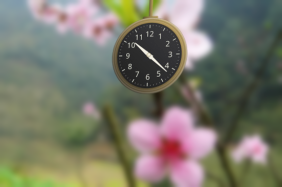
10:22
